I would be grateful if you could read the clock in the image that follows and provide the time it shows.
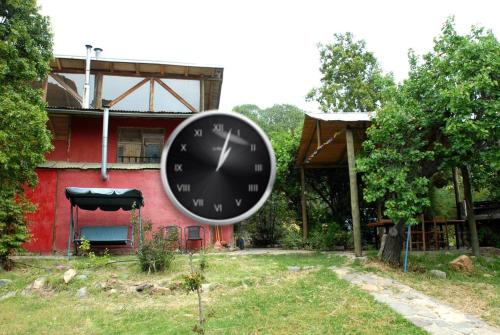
1:03
